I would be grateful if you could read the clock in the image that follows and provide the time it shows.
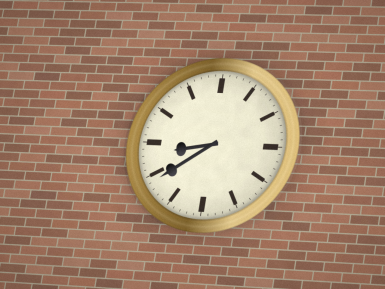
8:39
